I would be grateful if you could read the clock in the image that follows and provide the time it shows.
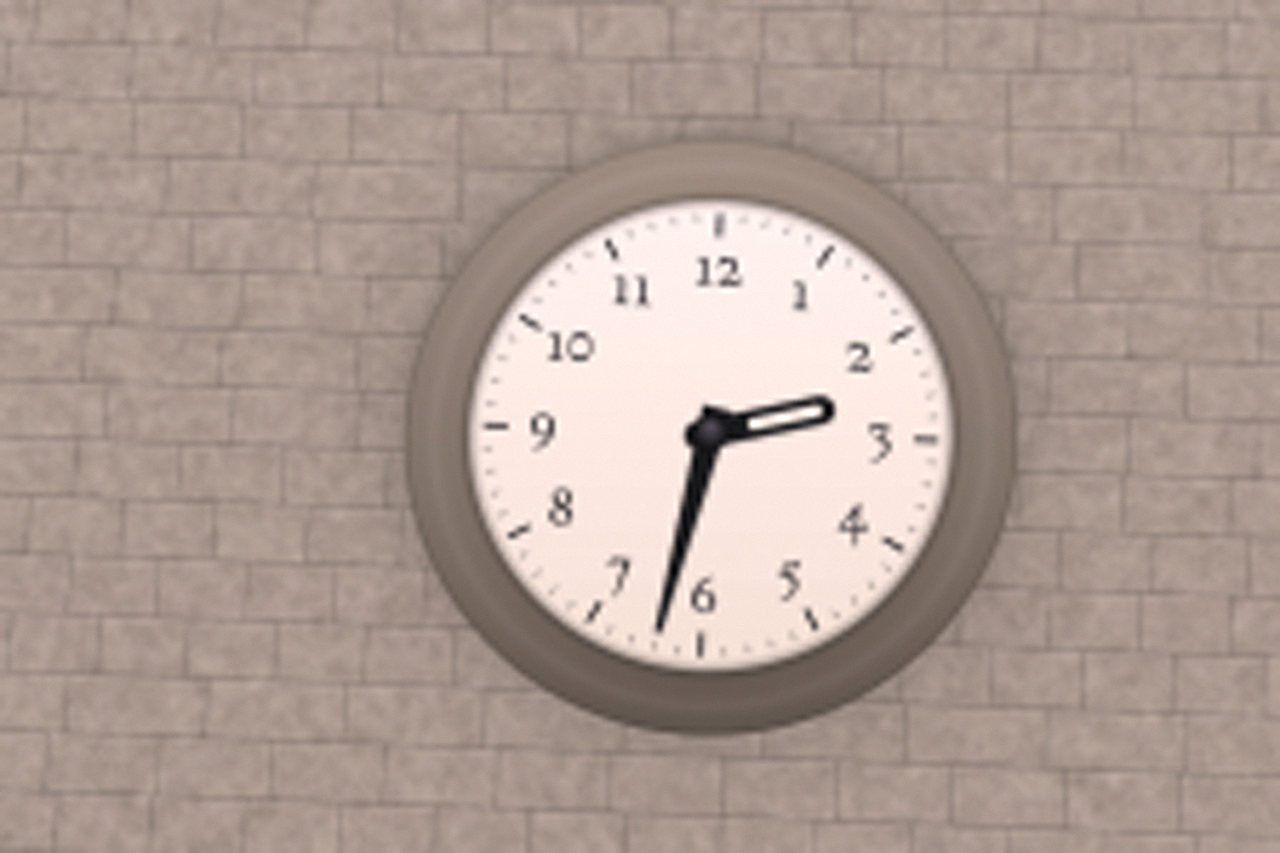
2:32
